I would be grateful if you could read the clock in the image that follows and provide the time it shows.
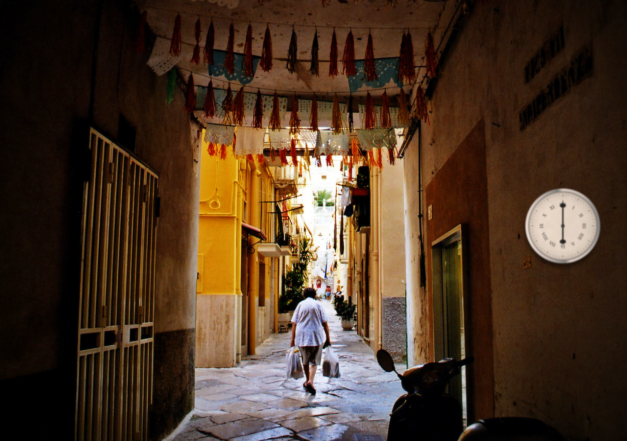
6:00
